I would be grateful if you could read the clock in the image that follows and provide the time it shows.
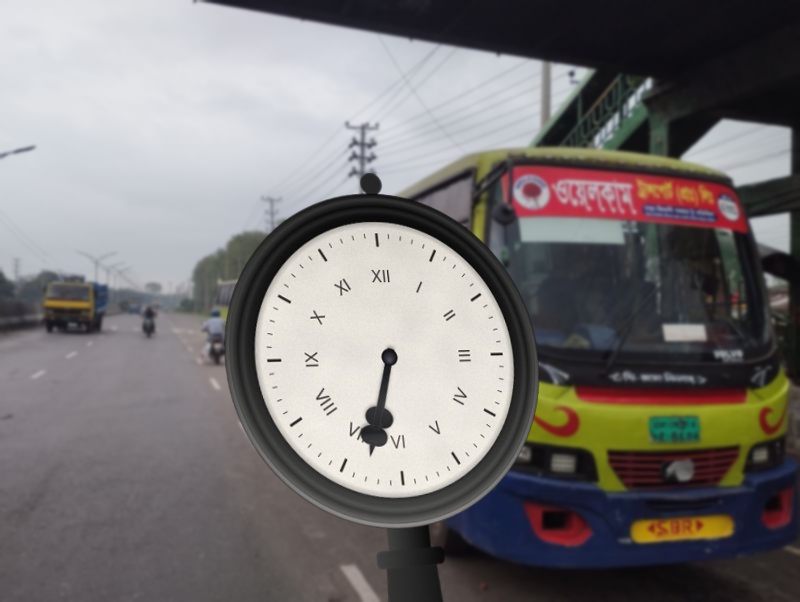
6:33
